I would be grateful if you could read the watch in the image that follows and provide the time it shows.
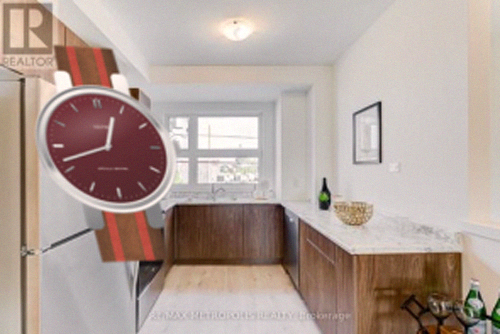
12:42
